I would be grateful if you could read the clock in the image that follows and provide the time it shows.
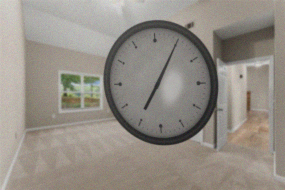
7:05
